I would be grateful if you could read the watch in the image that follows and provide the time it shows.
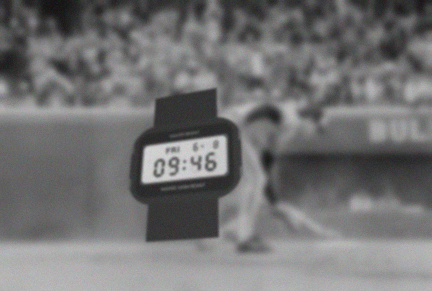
9:46
